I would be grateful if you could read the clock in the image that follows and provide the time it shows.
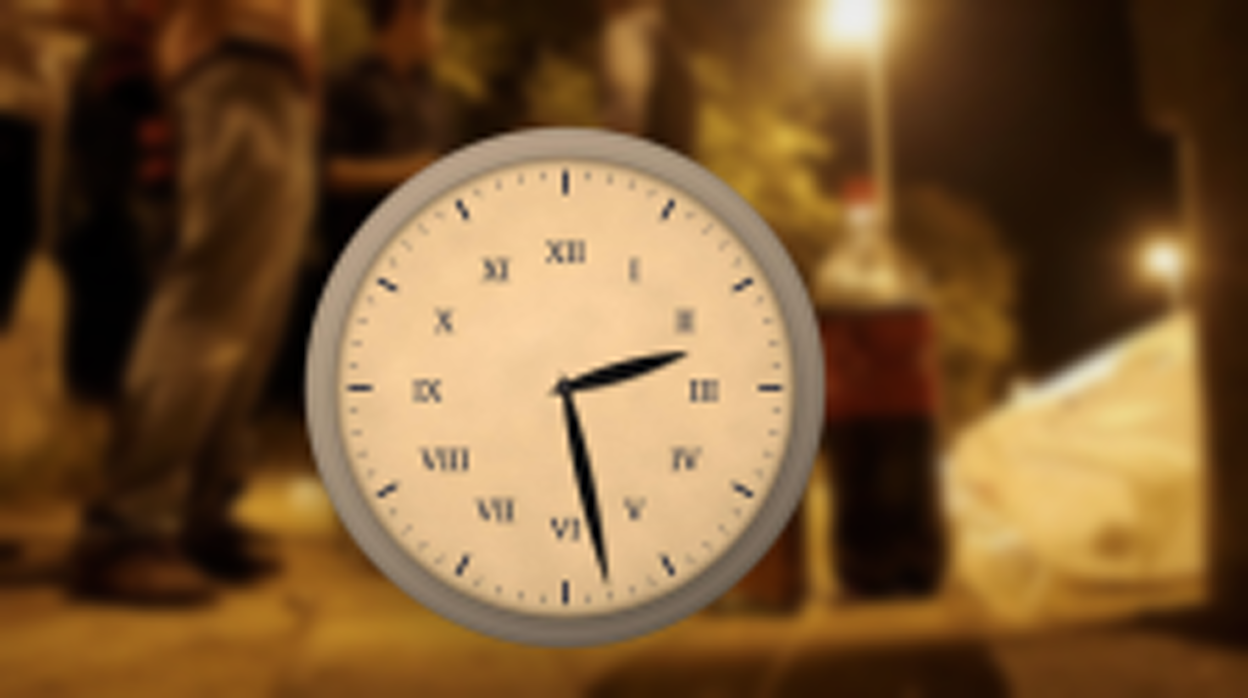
2:28
